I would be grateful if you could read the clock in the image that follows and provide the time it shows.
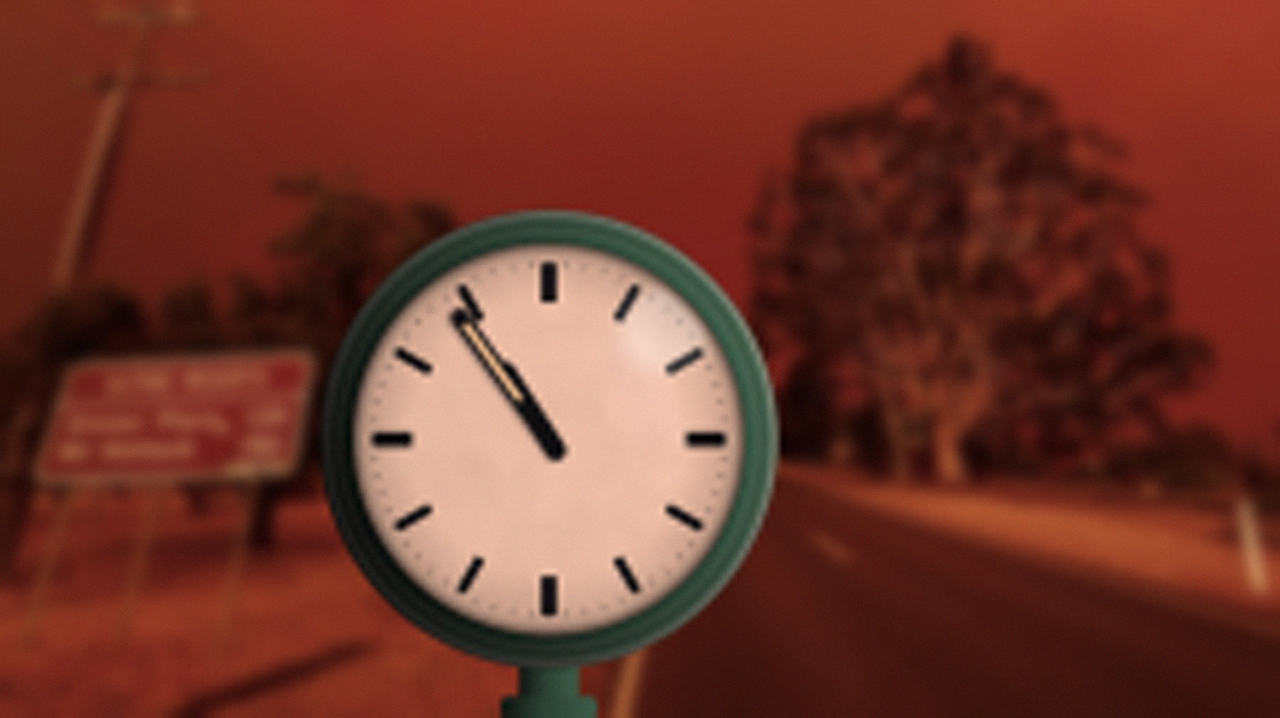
10:54
